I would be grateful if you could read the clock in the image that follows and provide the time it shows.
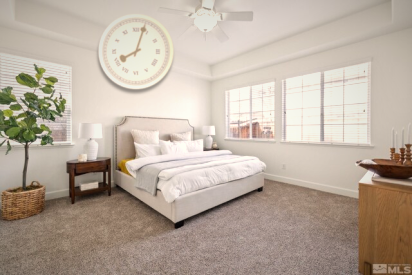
8:03
